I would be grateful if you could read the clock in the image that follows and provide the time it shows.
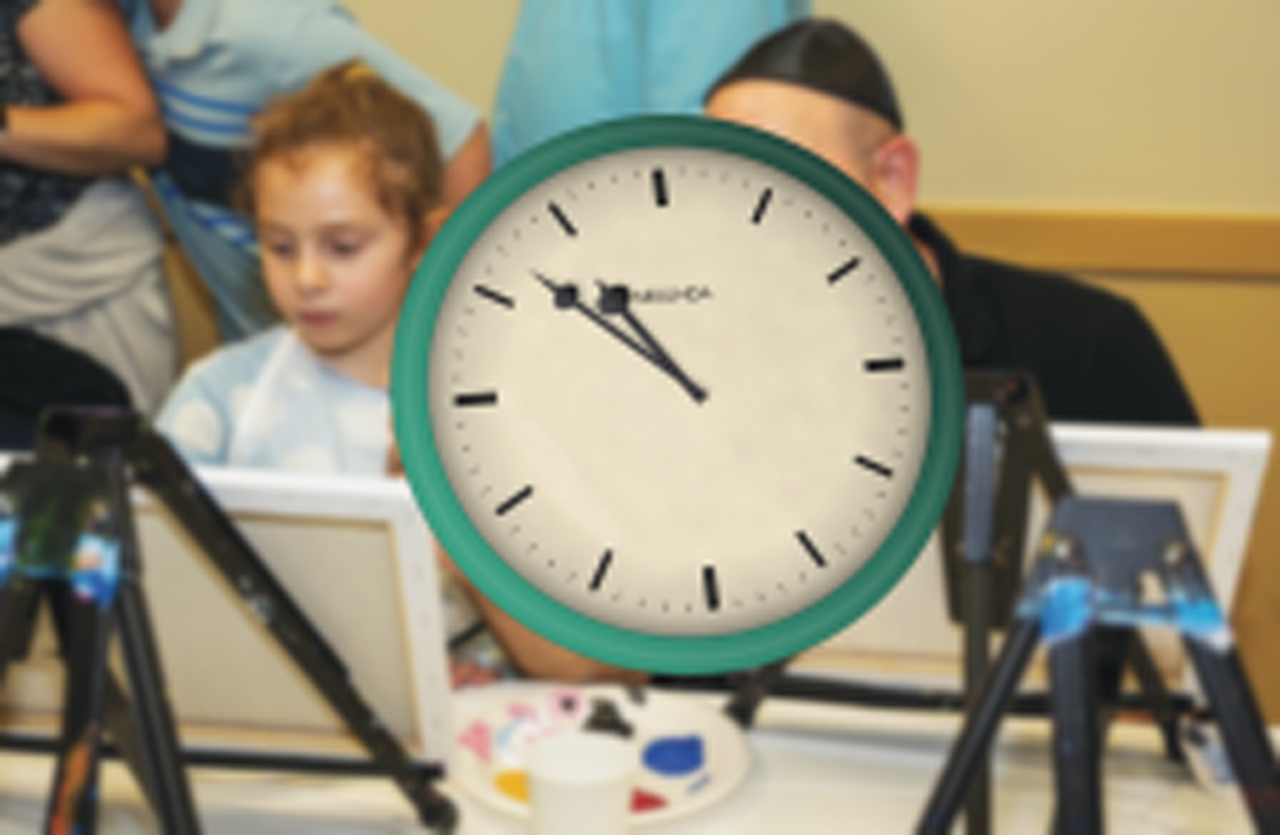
10:52
